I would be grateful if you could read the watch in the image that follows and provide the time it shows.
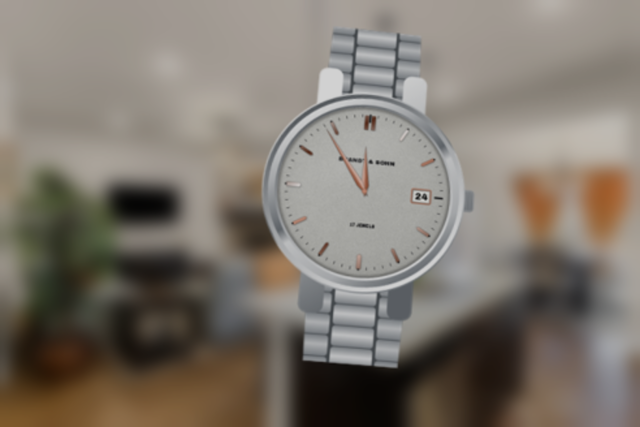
11:54
